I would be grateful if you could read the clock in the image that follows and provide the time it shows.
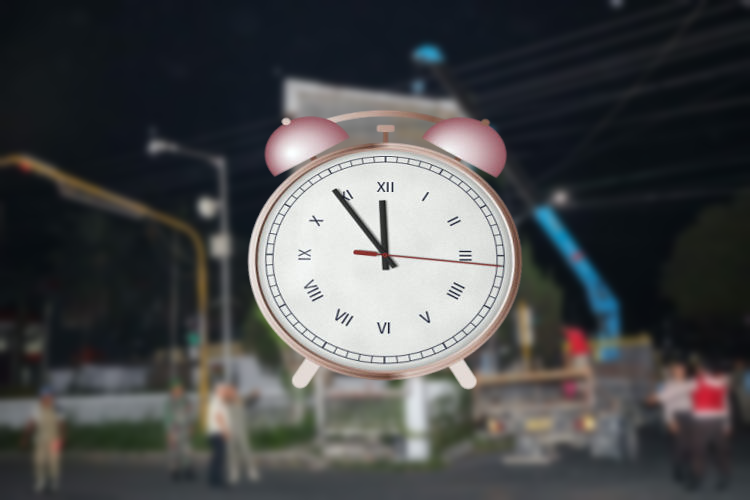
11:54:16
